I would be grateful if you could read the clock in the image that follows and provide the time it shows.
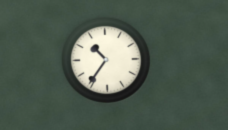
10:36
